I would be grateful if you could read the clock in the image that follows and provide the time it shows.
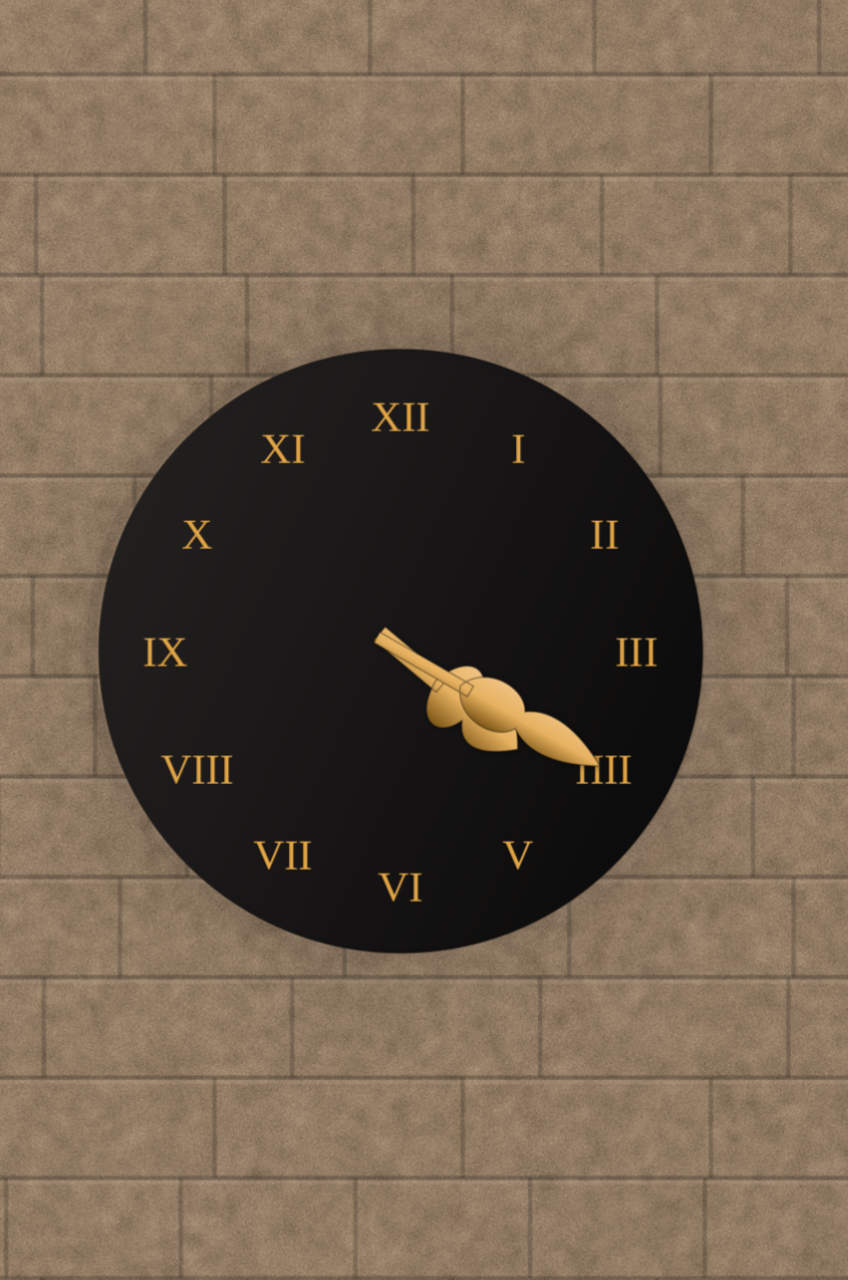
4:20
